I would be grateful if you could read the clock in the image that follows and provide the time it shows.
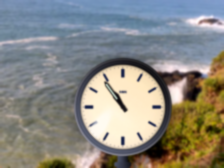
10:54
